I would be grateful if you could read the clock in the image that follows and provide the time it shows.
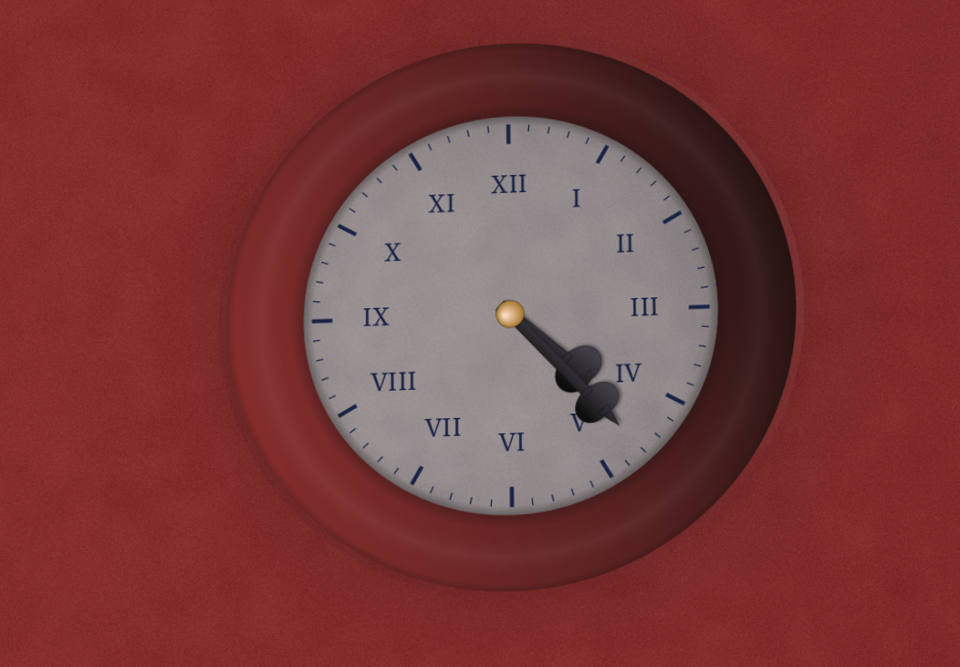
4:23
